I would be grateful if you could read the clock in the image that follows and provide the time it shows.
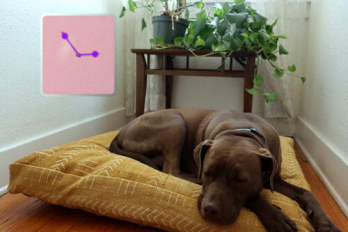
2:54
